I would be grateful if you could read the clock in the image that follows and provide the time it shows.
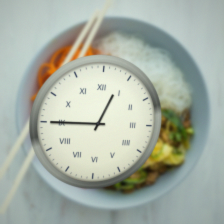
12:45
